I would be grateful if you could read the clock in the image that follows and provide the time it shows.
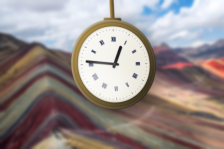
12:46
